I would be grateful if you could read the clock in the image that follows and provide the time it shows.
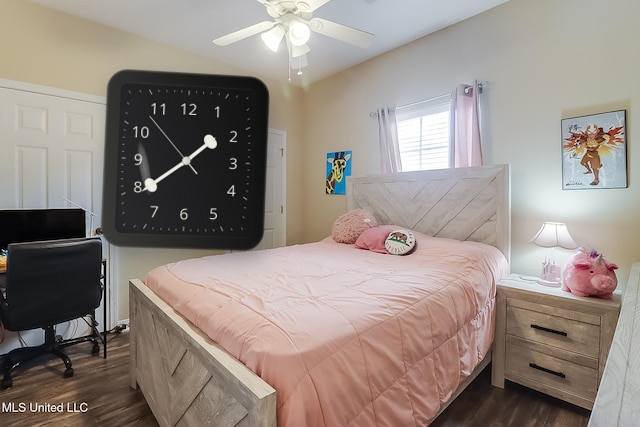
1:38:53
